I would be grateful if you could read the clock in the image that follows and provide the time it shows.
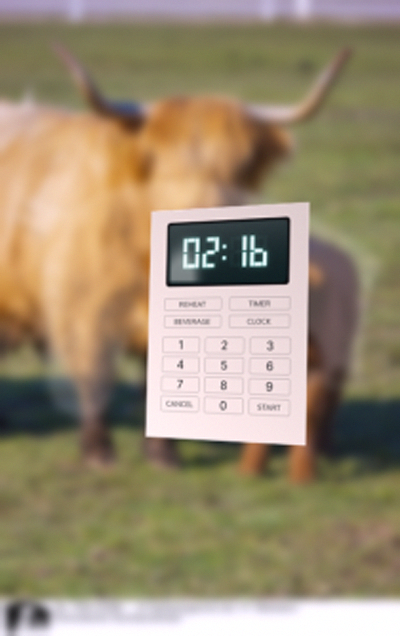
2:16
